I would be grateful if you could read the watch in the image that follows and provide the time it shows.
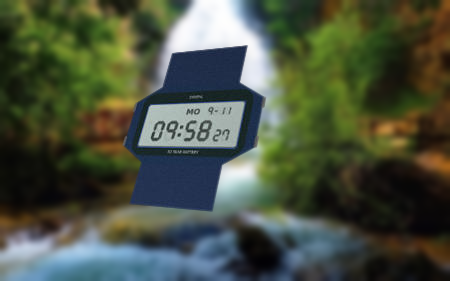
9:58:27
